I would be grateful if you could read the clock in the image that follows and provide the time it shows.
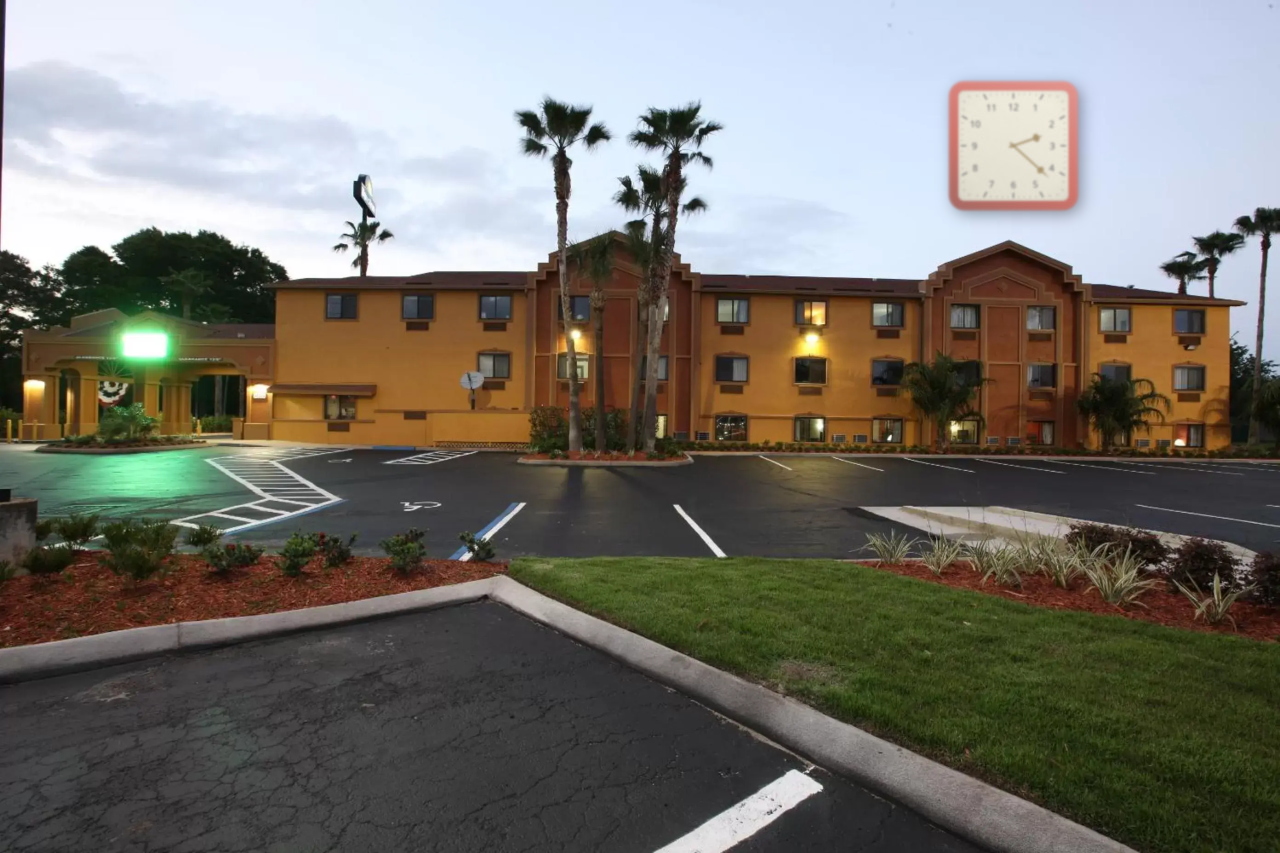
2:22
